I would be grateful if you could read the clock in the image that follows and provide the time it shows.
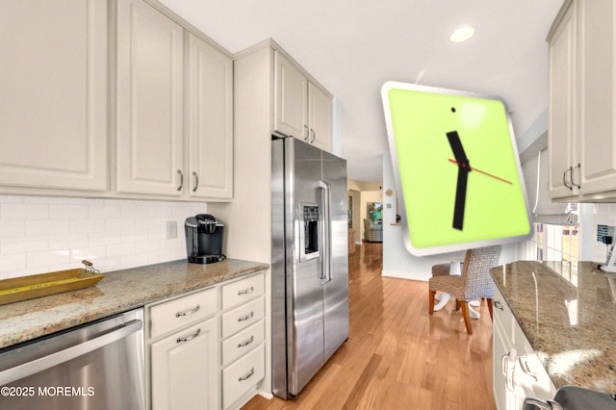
11:33:18
